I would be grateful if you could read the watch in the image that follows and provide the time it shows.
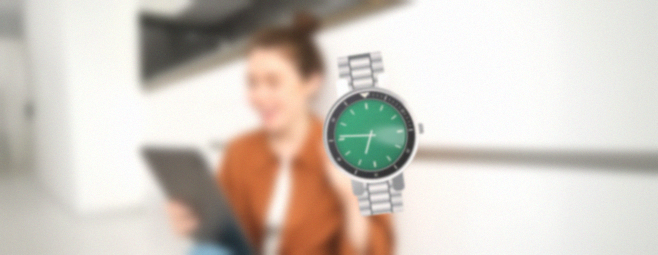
6:46
